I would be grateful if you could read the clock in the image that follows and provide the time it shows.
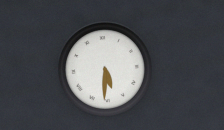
5:31
